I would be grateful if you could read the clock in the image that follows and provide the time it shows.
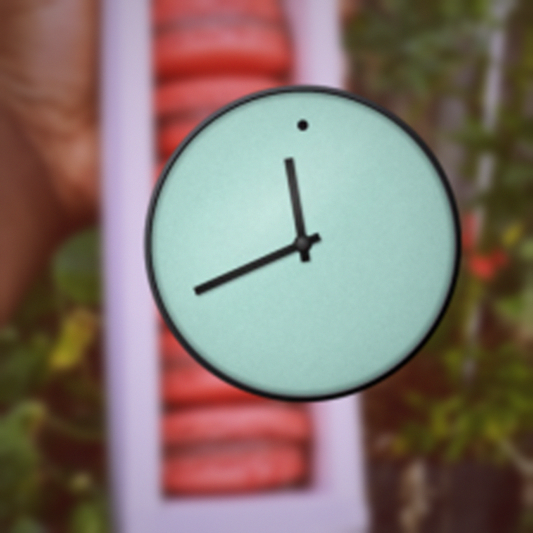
11:41
